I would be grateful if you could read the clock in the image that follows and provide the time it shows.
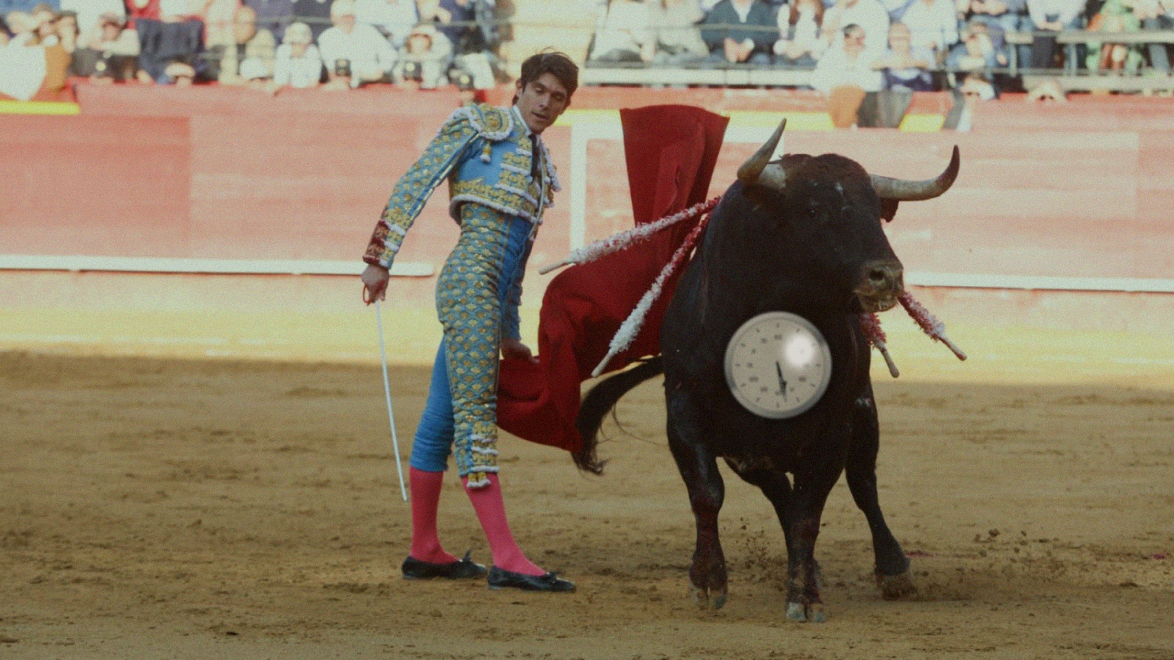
5:28
